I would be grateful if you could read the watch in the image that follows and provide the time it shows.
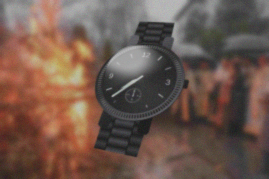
7:37
